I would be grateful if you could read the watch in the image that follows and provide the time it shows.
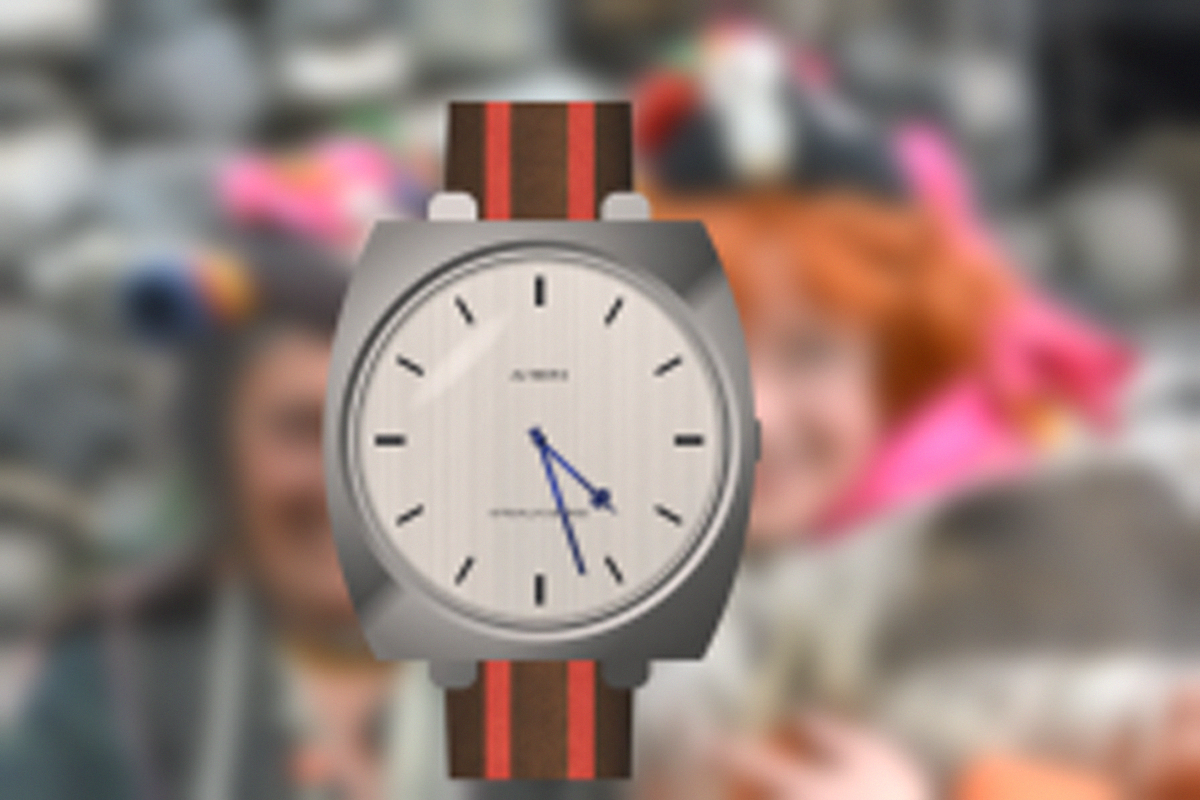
4:27
